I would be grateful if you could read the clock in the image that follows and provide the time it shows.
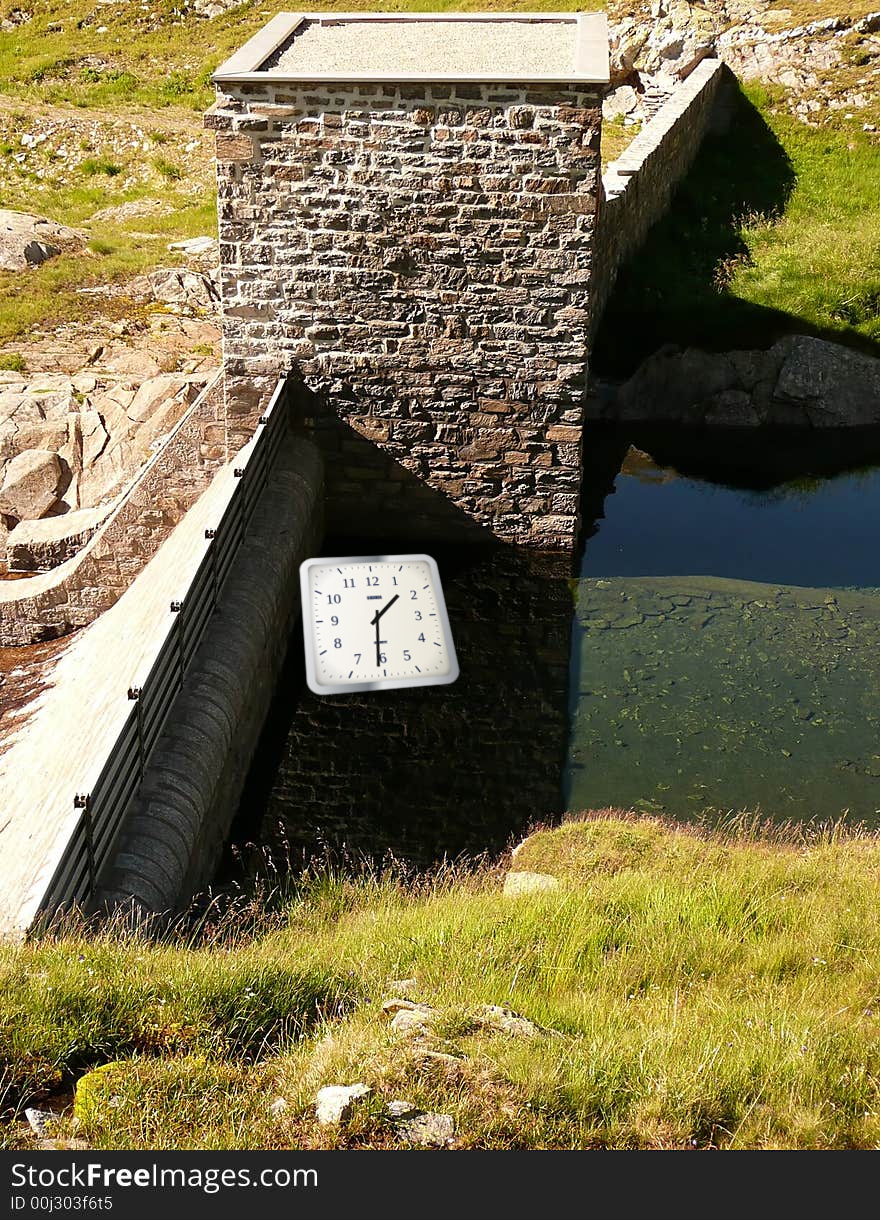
1:31
